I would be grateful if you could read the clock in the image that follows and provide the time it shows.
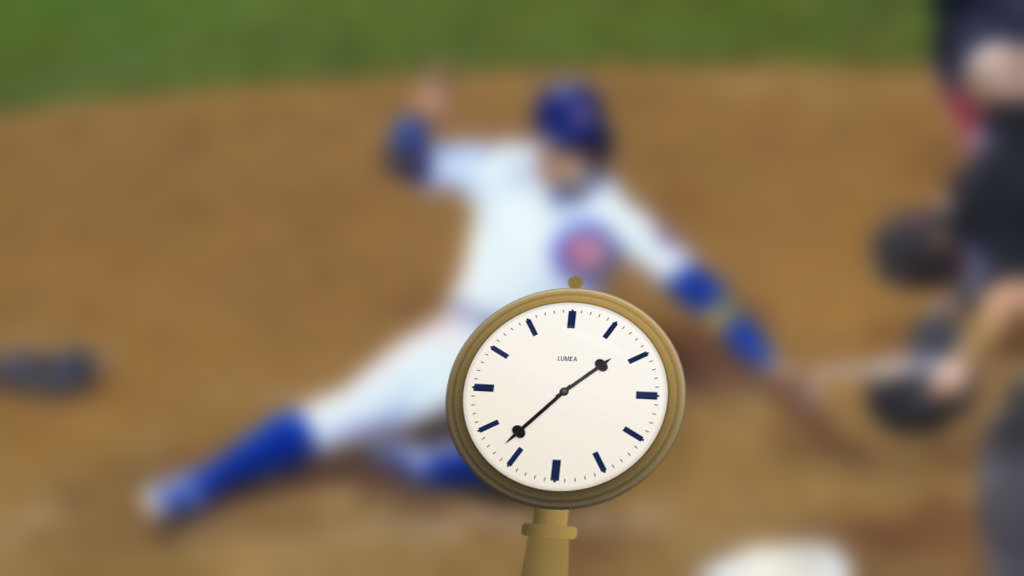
1:37
